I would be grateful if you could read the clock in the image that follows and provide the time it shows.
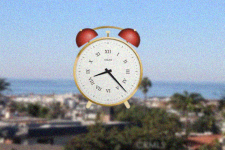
8:23
